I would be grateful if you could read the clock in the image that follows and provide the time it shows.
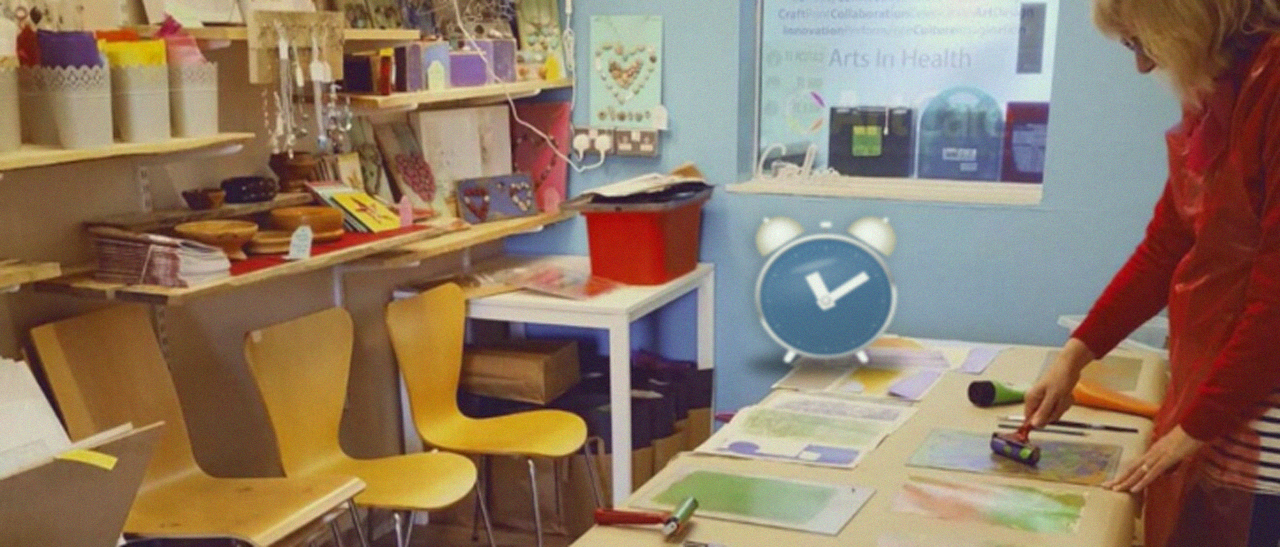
11:09
